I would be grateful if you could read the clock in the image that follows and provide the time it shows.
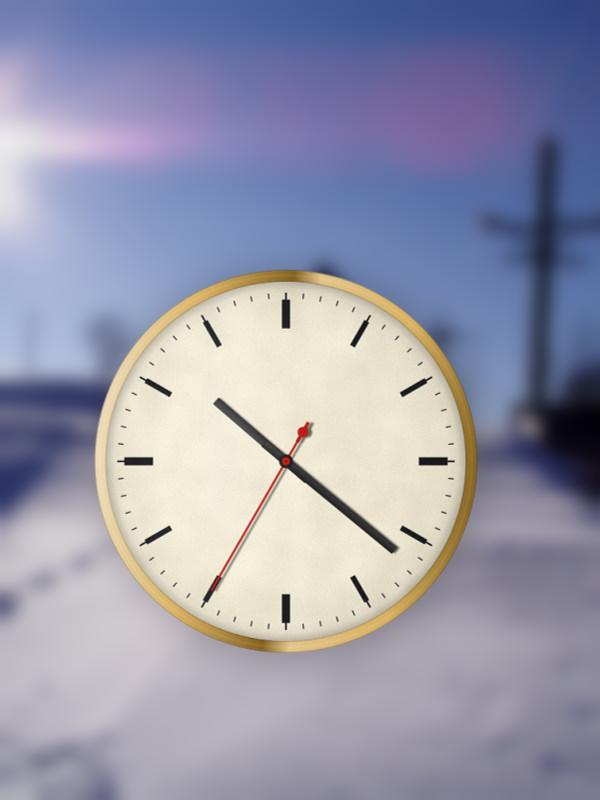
10:21:35
